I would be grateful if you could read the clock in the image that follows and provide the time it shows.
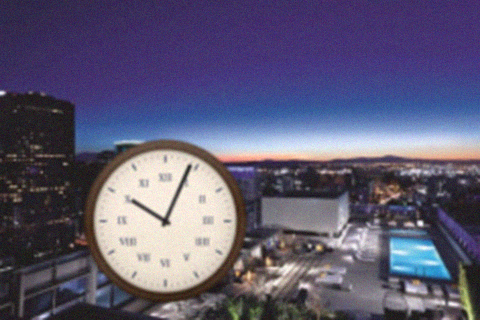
10:04
